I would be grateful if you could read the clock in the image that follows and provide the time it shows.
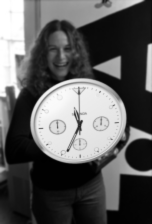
11:34
